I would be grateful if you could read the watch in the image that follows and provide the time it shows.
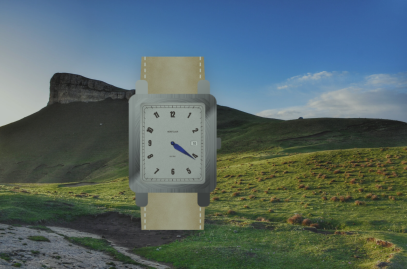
4:21
